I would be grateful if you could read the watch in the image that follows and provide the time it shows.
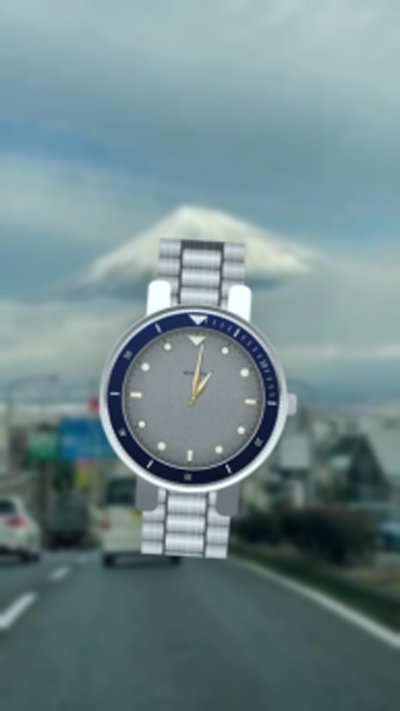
1:01
